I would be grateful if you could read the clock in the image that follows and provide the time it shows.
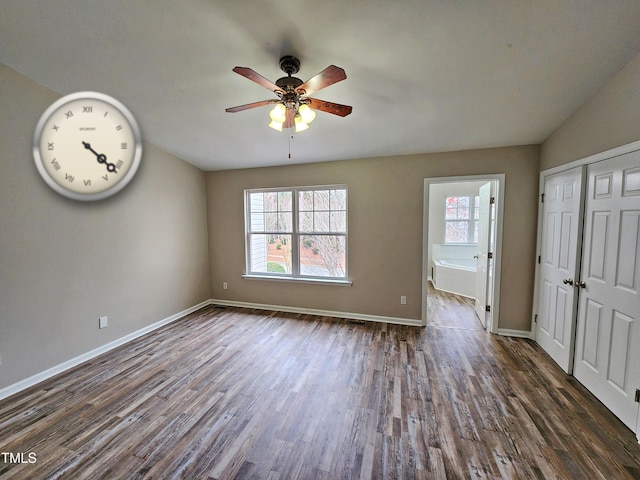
4:22
